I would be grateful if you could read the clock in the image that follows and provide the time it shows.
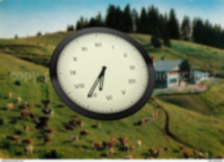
6:36
